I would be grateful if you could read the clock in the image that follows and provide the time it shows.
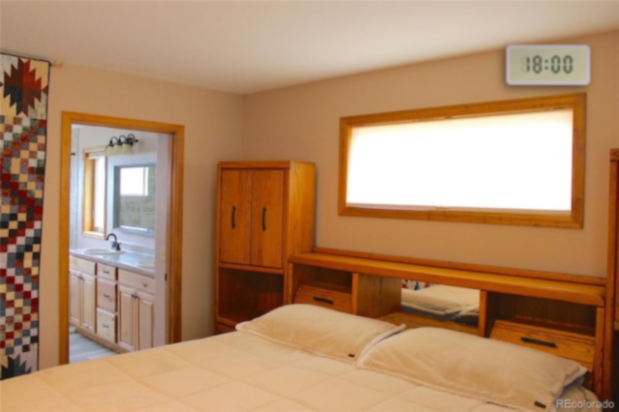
18:00
